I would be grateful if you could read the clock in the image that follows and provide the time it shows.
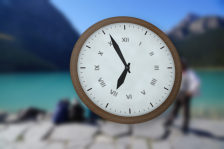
6:56
